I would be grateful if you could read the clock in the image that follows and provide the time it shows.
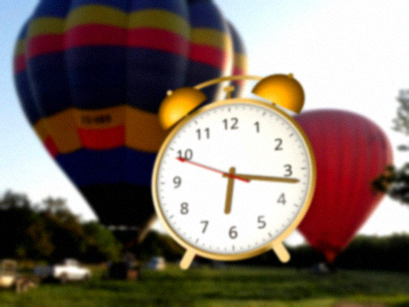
6:16:49
